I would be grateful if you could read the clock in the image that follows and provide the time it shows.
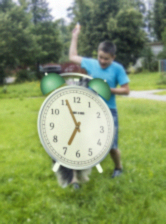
6:56
